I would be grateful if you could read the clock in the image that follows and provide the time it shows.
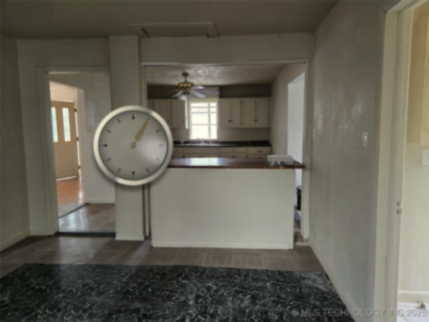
1:05
